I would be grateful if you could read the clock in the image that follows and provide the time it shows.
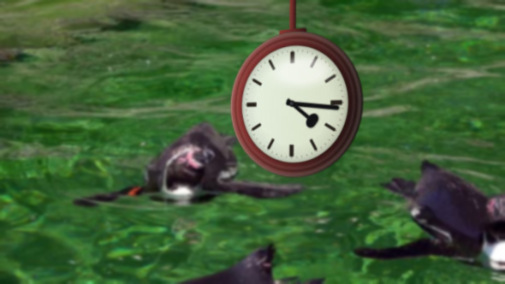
4:16
